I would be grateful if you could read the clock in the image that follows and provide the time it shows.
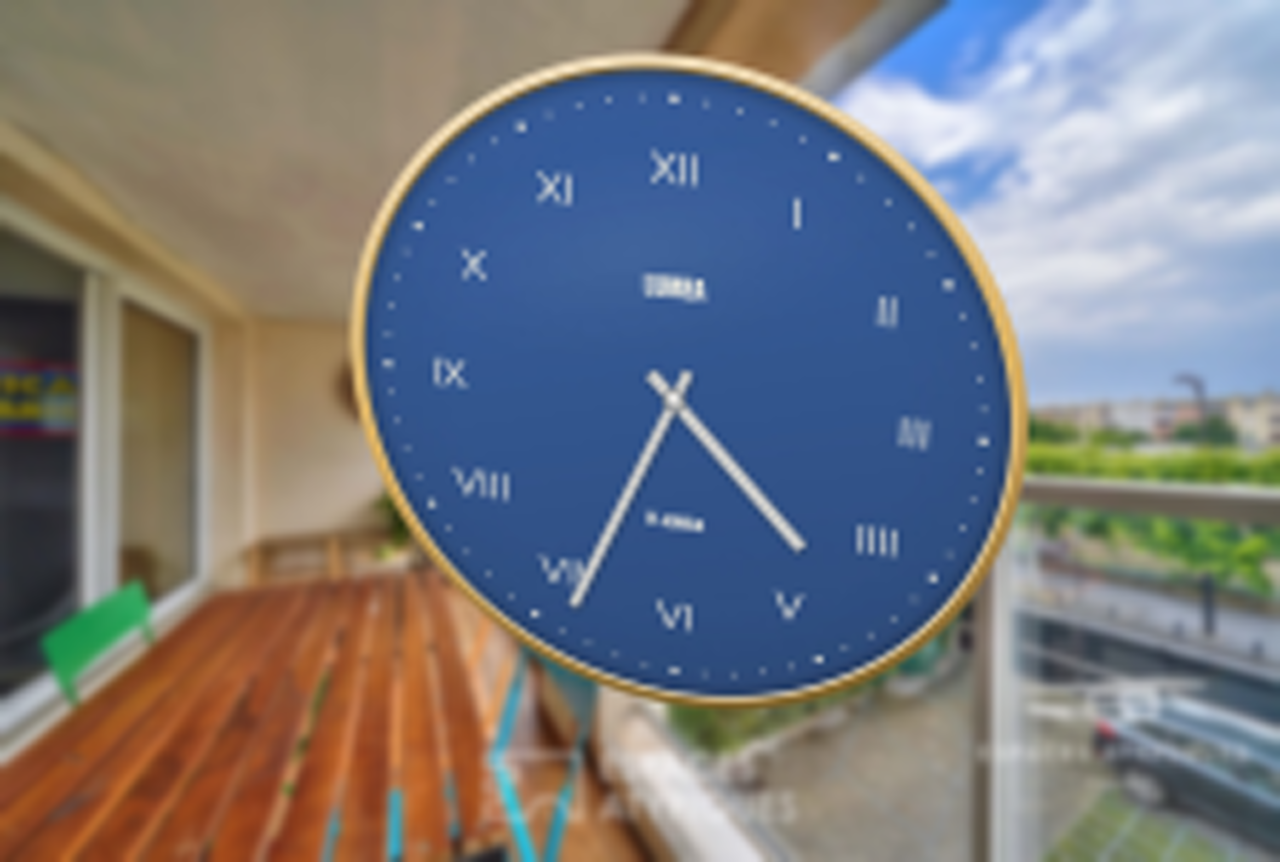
4:34
